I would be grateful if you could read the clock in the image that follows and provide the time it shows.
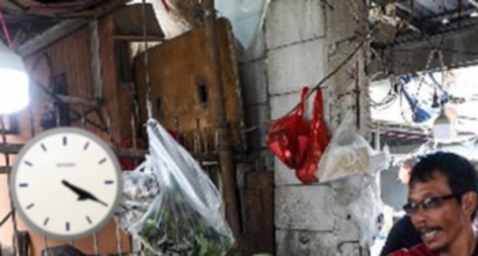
4:20
